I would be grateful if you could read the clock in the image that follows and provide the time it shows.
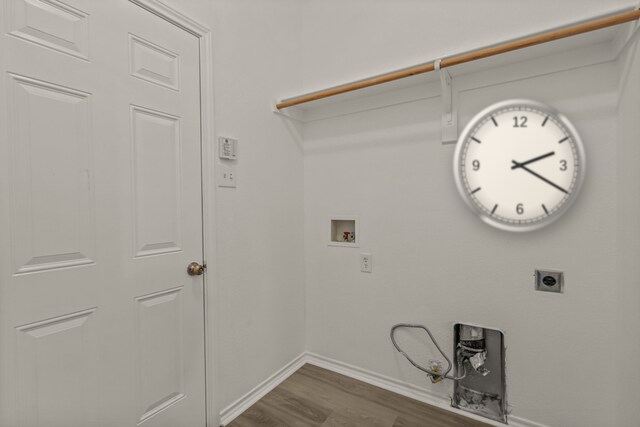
2:20
